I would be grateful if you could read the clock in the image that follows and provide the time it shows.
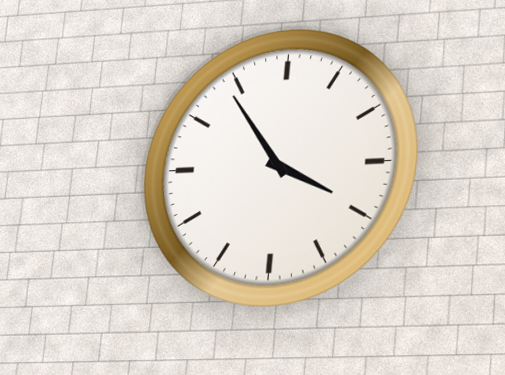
3:54
